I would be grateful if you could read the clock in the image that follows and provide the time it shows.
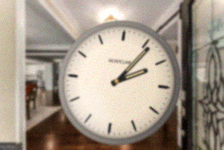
2:06
